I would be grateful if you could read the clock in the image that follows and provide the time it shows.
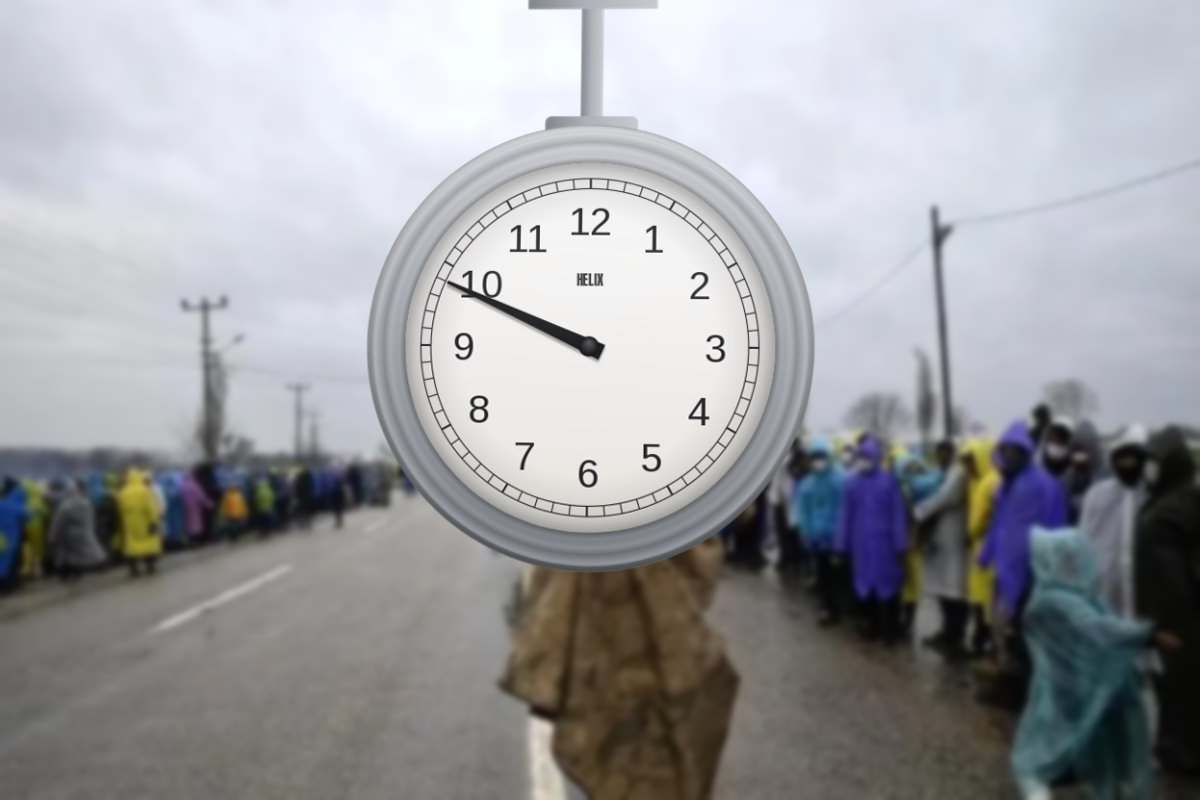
9:49
